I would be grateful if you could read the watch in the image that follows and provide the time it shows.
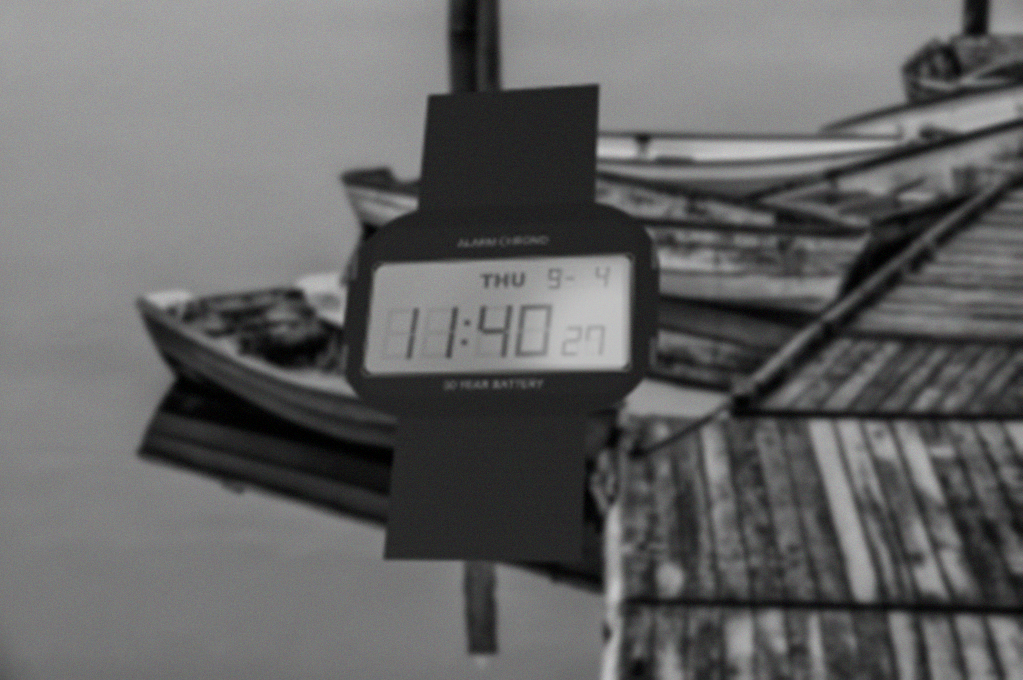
11:40:27
